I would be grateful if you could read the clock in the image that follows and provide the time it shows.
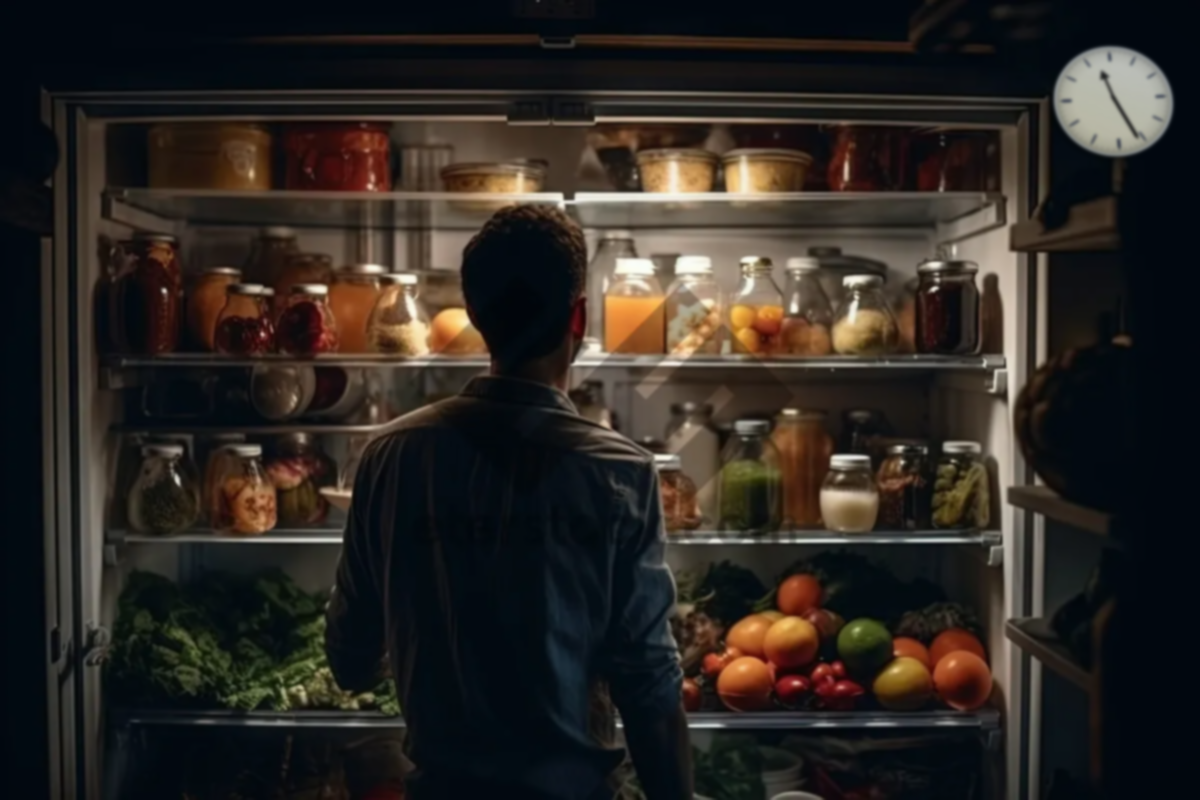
11:26
